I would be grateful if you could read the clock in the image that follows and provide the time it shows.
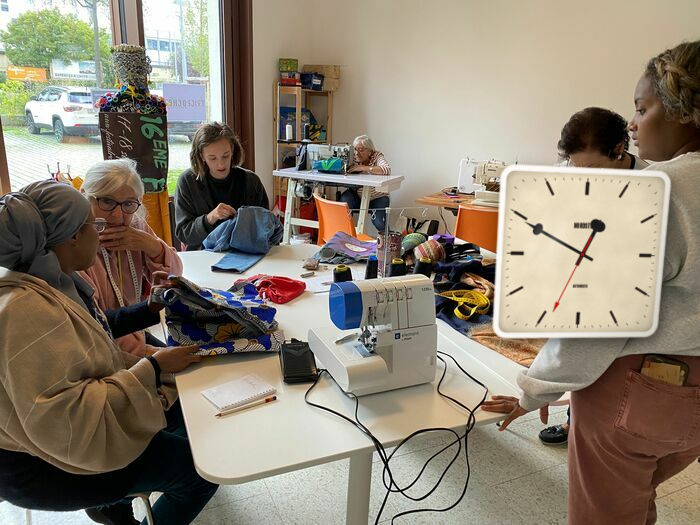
12:49:34
